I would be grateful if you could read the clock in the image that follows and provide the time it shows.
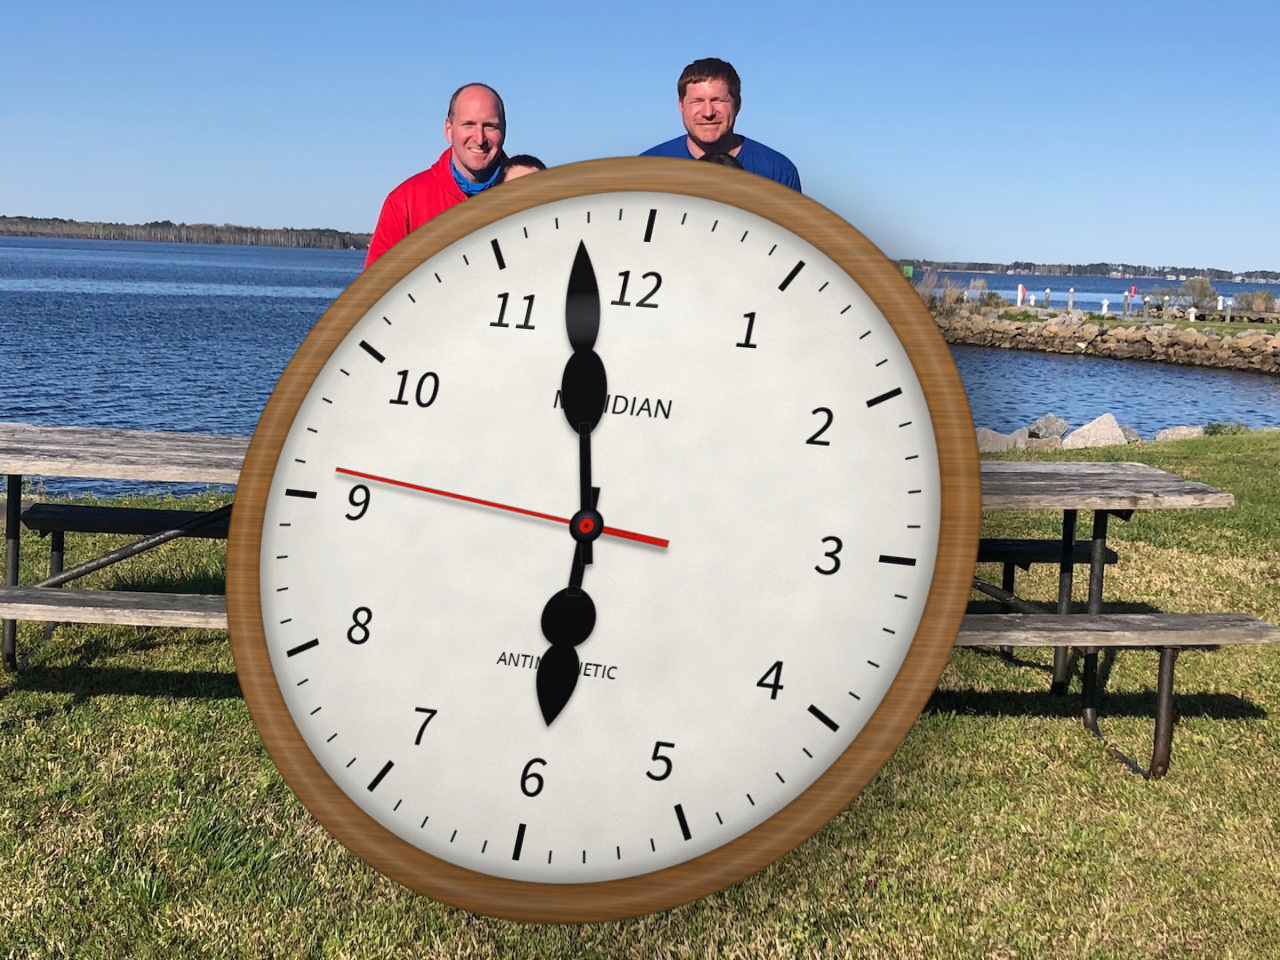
5:57:46
